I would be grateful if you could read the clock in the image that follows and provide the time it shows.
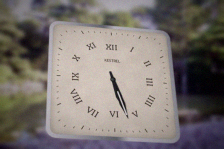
5:27
